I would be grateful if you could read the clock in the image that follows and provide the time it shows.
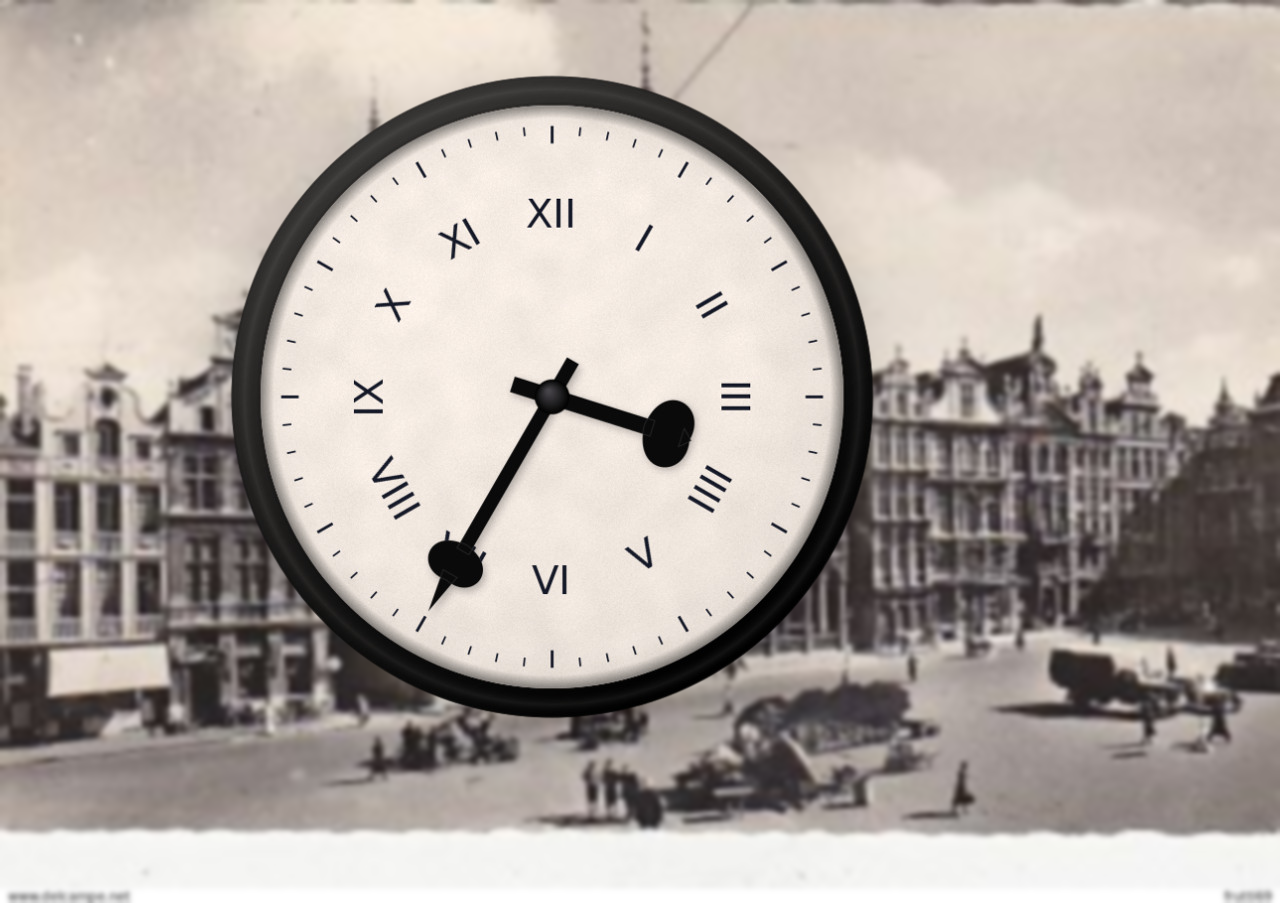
3:35
